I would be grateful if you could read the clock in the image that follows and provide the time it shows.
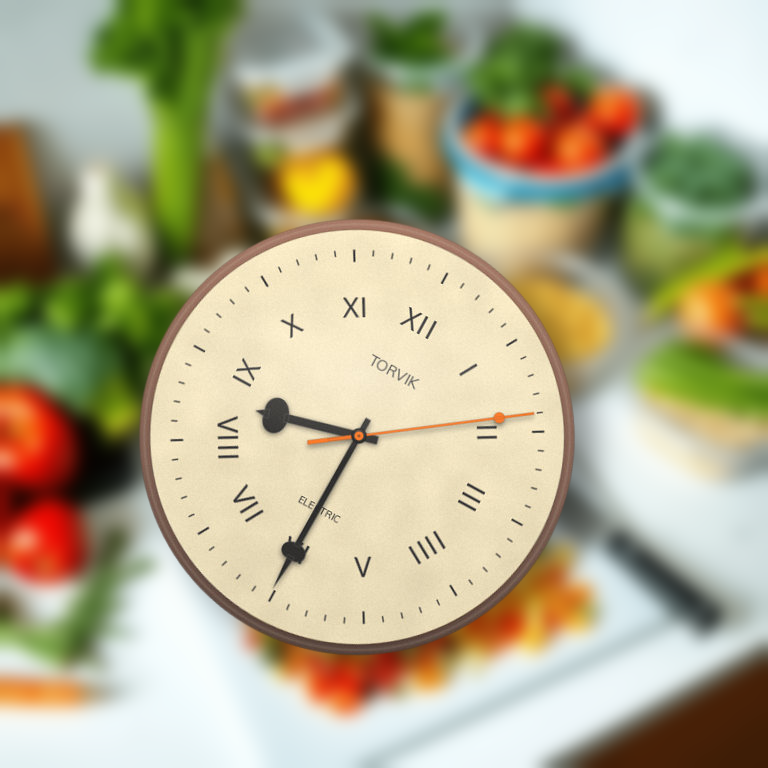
8:30:09
